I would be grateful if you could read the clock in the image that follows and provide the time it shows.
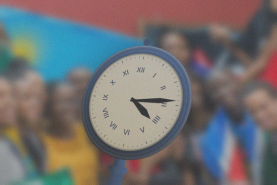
4:14
